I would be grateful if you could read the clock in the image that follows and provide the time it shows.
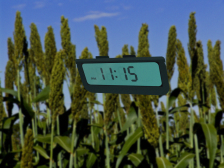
11:15
